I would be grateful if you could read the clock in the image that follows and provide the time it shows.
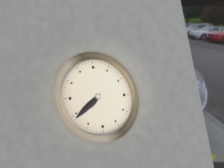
7:39
